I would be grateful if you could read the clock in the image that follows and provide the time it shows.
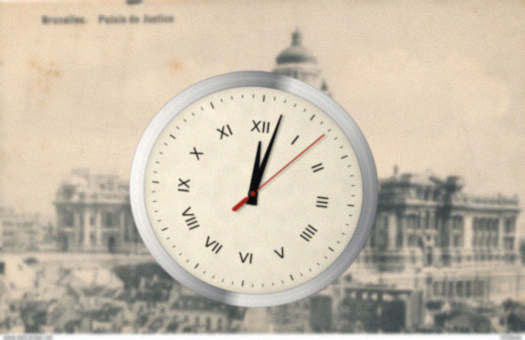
12:02:07
